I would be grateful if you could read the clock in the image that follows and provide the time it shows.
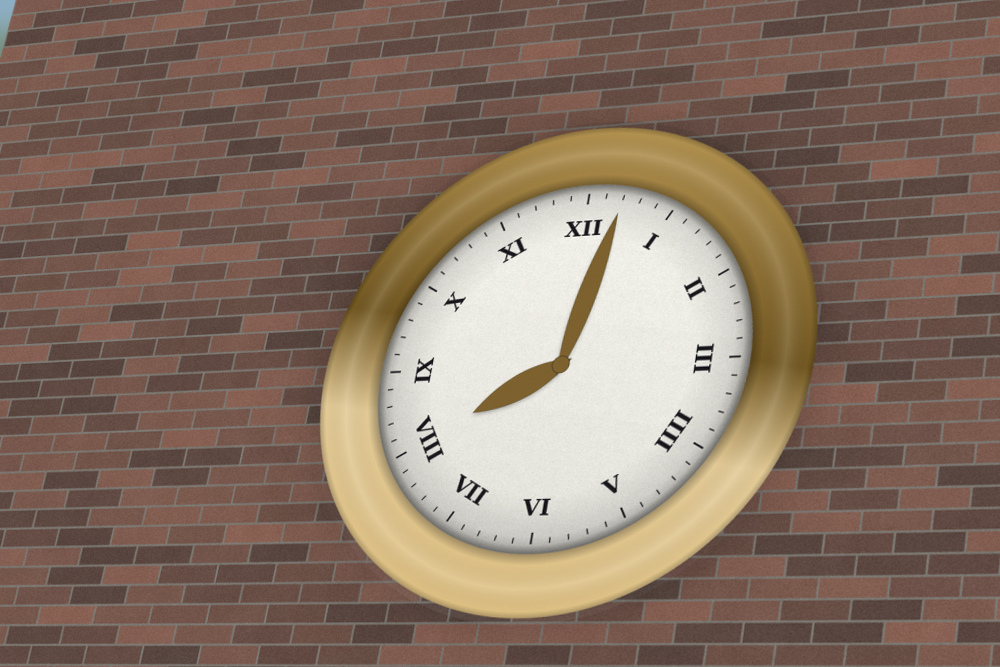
8:02
